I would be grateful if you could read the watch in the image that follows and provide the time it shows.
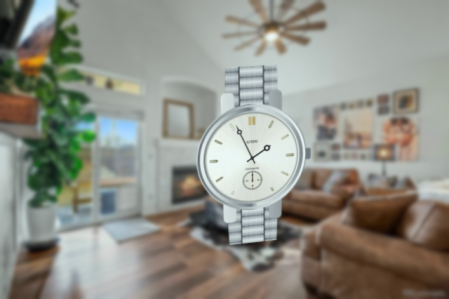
1:56
